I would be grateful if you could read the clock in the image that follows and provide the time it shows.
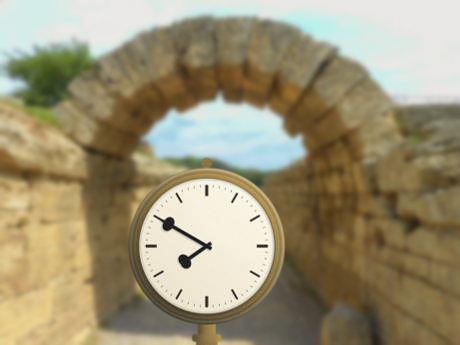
7:50
